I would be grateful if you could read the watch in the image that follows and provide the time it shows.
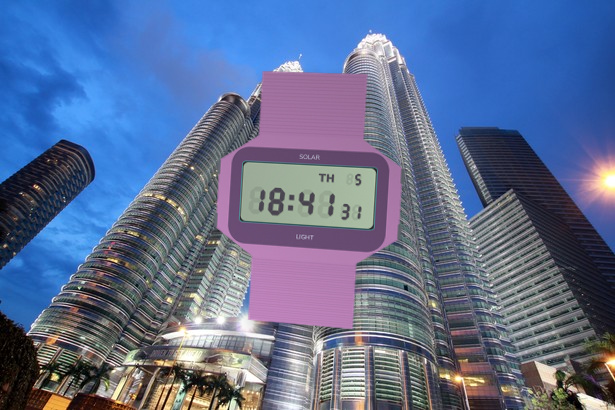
18:41:31
